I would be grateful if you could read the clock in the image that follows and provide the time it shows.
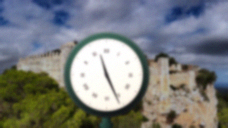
11:26
